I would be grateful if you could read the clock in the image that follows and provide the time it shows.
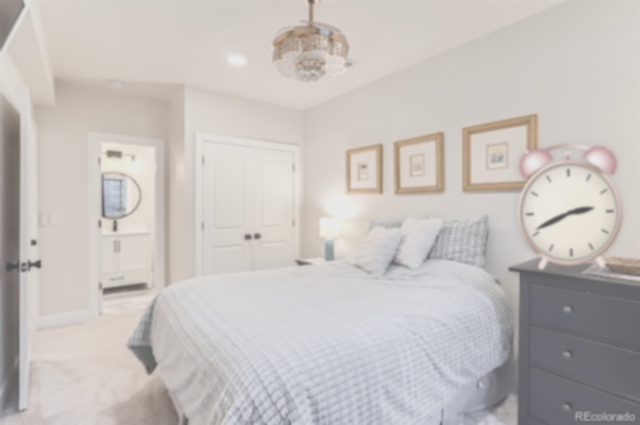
2:41
